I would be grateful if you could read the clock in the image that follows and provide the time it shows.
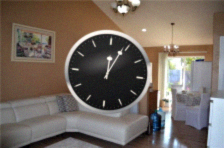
12:04
